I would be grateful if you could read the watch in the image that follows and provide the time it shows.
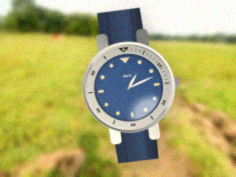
1:12
